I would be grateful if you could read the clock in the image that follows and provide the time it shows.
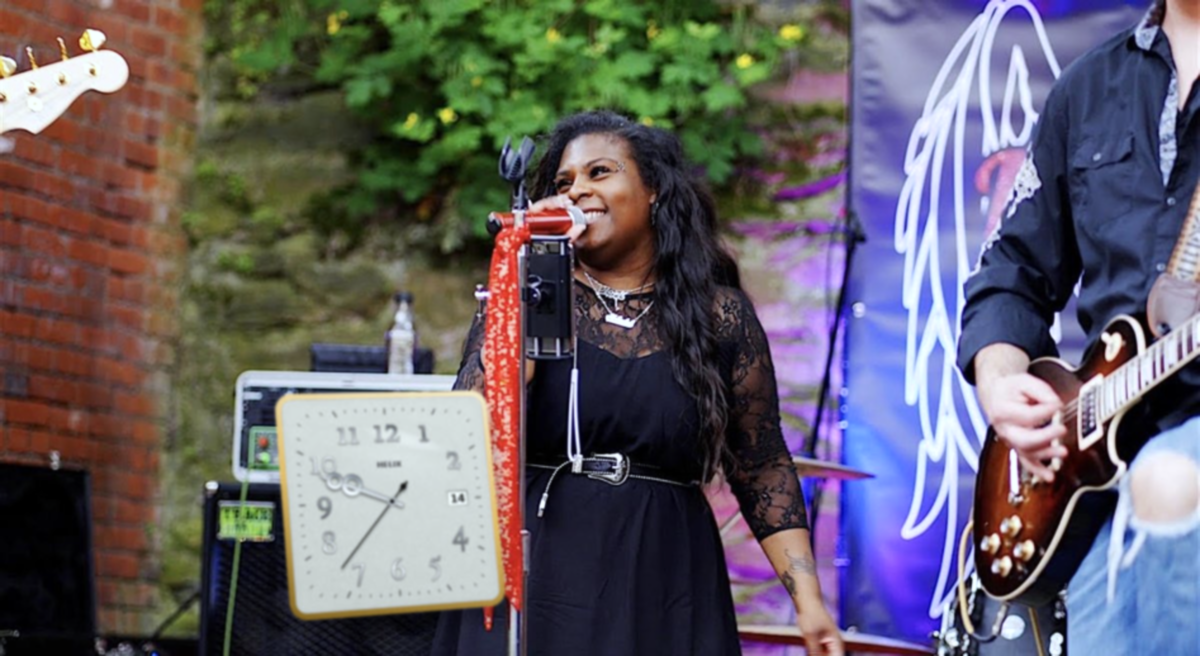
9:48:37
